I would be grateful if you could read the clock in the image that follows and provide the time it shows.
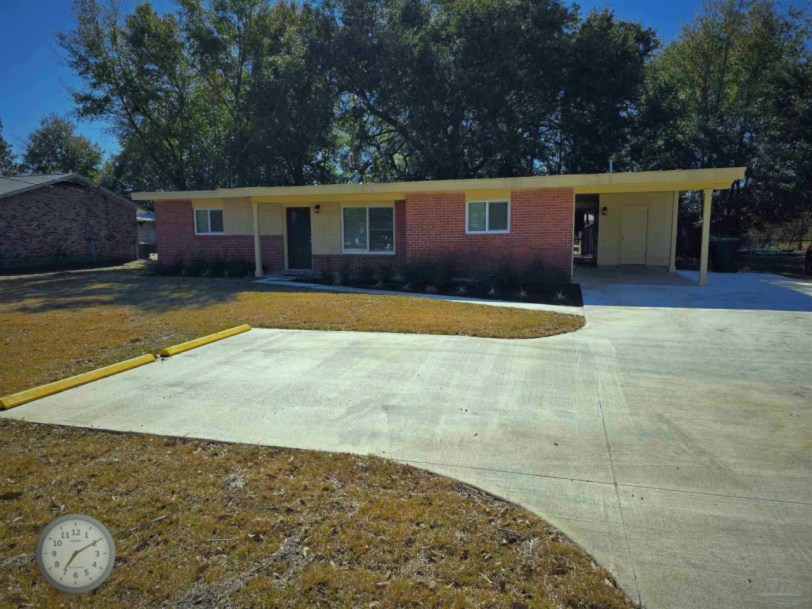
7:10
